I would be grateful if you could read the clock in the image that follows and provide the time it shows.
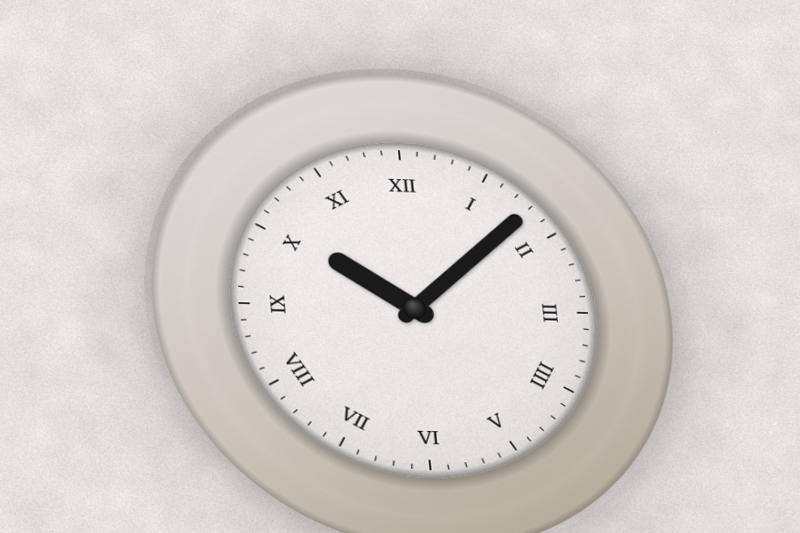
10:08
